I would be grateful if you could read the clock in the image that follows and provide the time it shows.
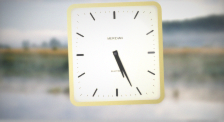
5:26
